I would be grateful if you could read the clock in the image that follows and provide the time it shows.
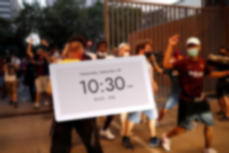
10:30
